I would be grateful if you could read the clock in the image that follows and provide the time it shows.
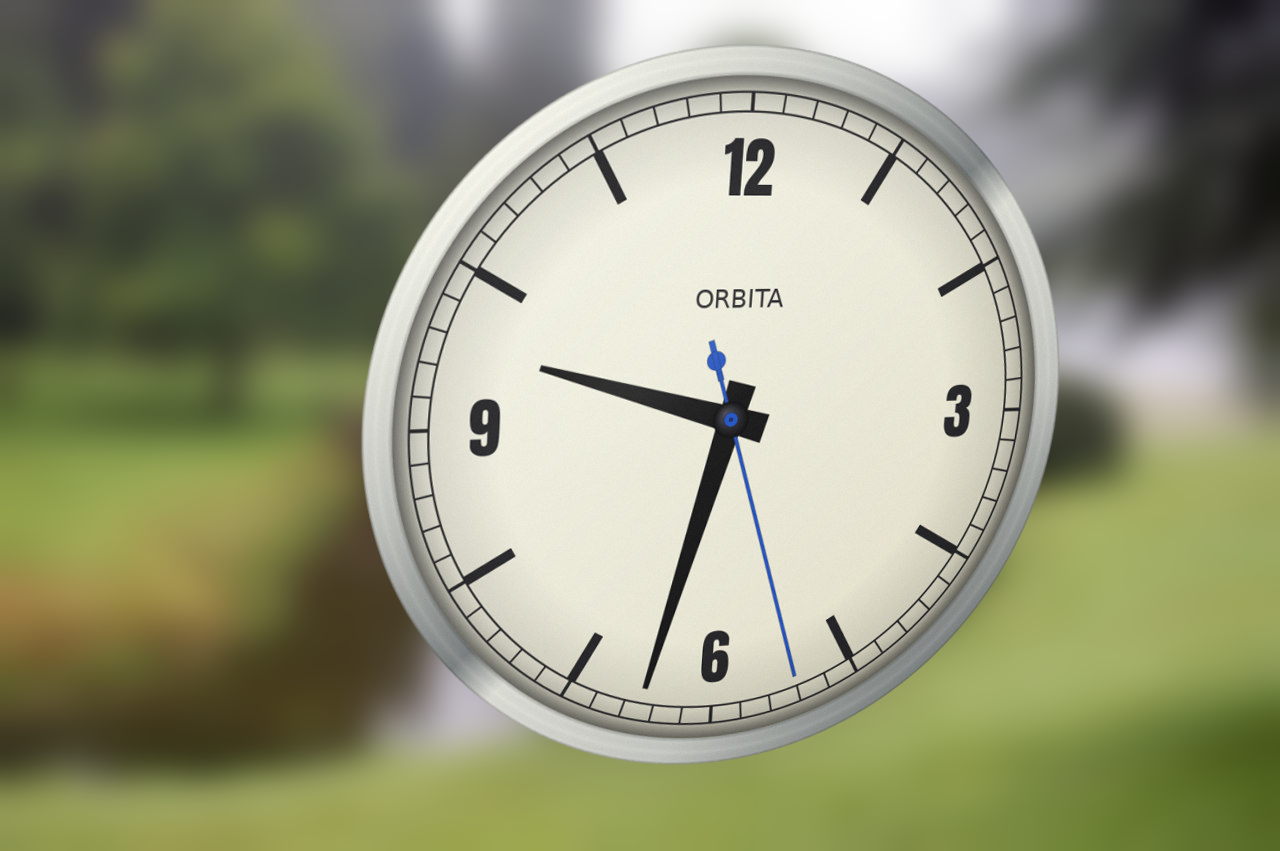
9:32:27
